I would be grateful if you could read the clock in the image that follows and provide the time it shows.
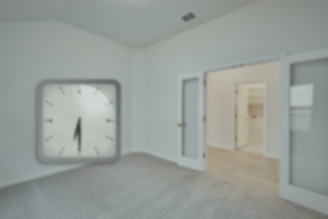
6:30
